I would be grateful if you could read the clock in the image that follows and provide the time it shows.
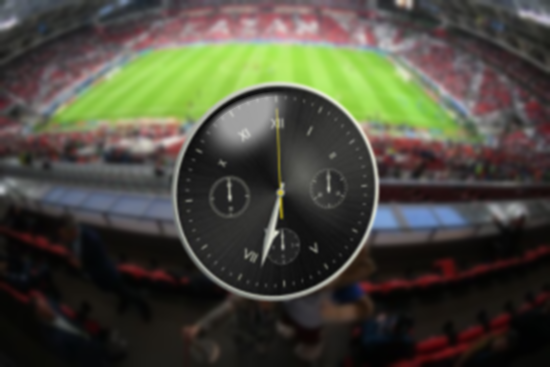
6:33
